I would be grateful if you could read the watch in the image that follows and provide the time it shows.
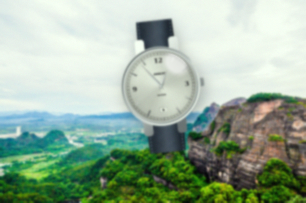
12:54
